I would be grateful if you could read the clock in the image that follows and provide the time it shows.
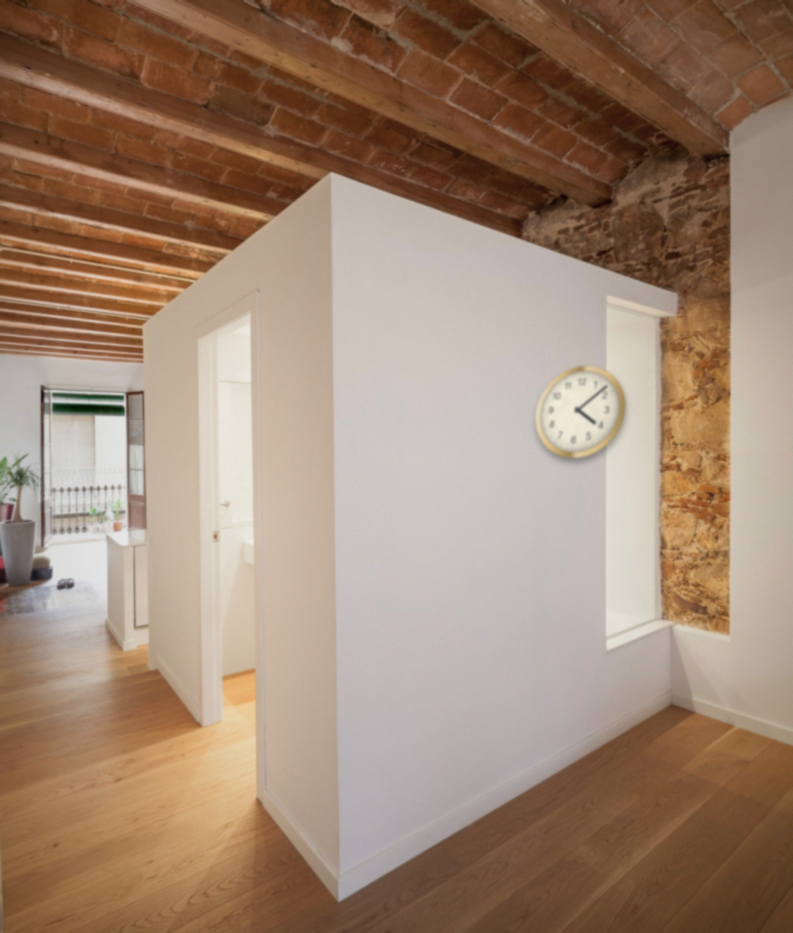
4:08
